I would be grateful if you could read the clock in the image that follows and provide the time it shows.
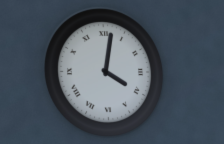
4:02
